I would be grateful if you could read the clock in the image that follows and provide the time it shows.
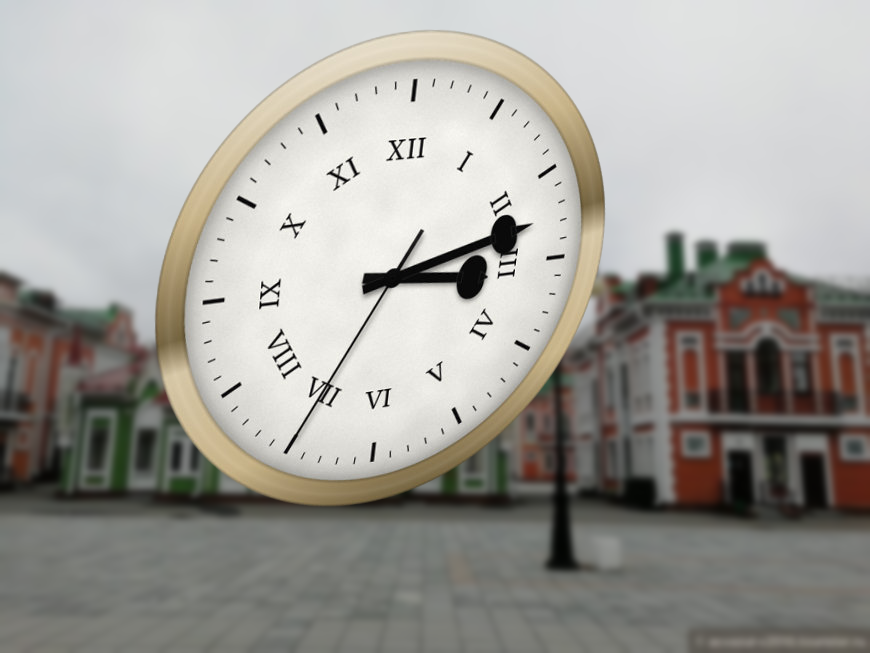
3:12:35
